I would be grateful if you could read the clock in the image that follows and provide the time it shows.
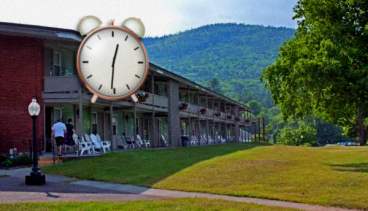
12:31
